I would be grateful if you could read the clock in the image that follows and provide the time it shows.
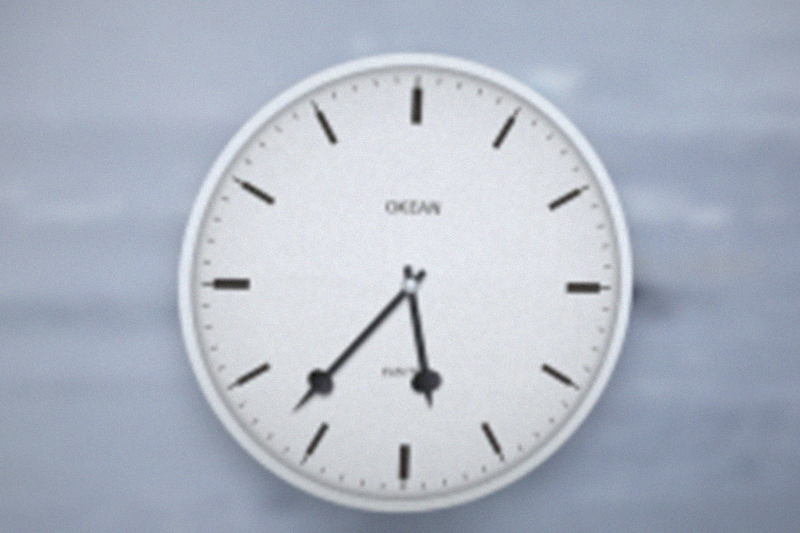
5:37
